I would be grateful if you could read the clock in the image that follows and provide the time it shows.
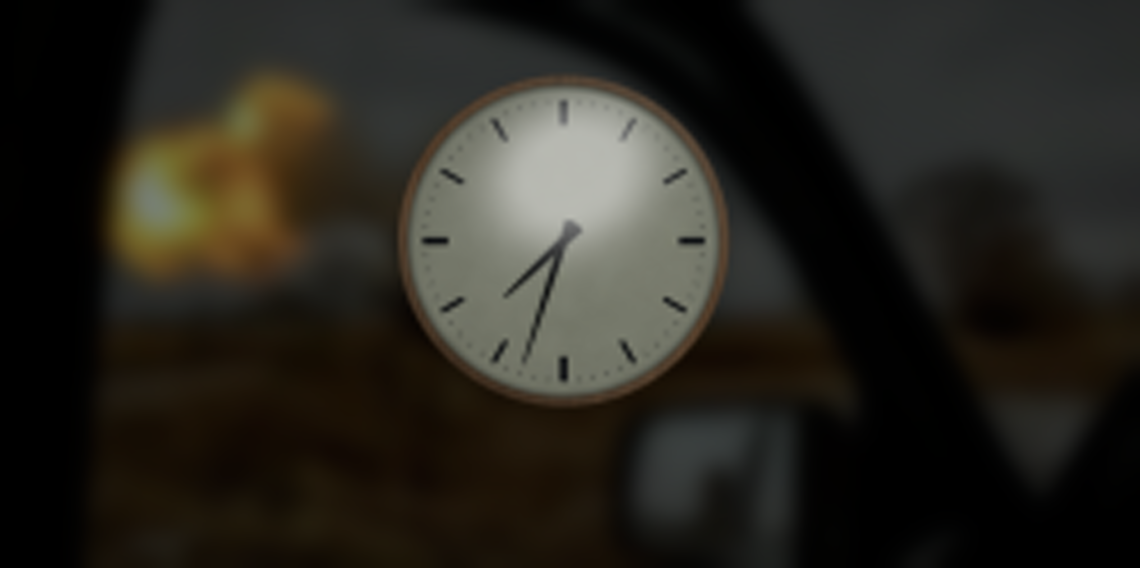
7:33
